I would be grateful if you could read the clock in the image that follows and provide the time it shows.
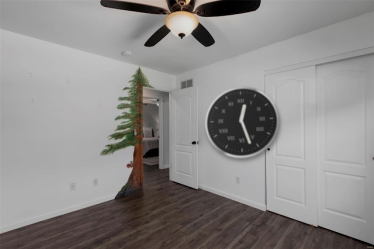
12:27
